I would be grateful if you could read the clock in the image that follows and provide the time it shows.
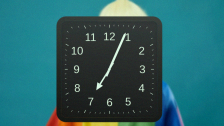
7:04
